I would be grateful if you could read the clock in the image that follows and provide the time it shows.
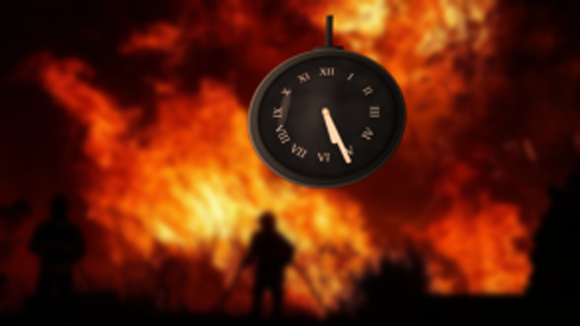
5:26
